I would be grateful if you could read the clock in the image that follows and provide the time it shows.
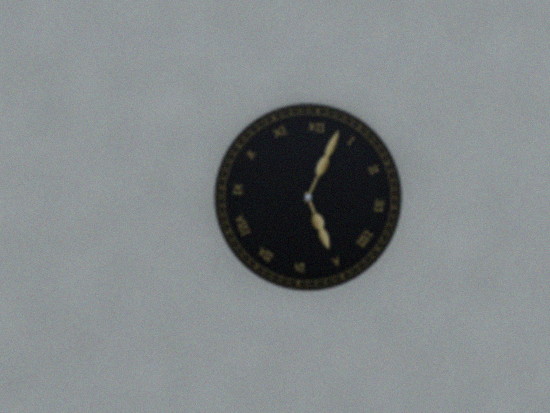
5:03
